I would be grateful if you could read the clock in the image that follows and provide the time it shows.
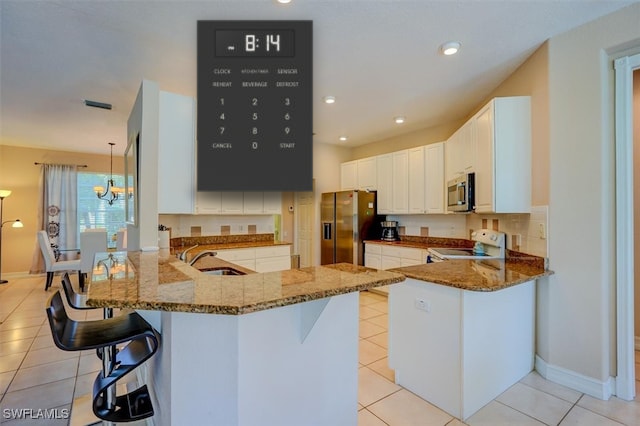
8:14
